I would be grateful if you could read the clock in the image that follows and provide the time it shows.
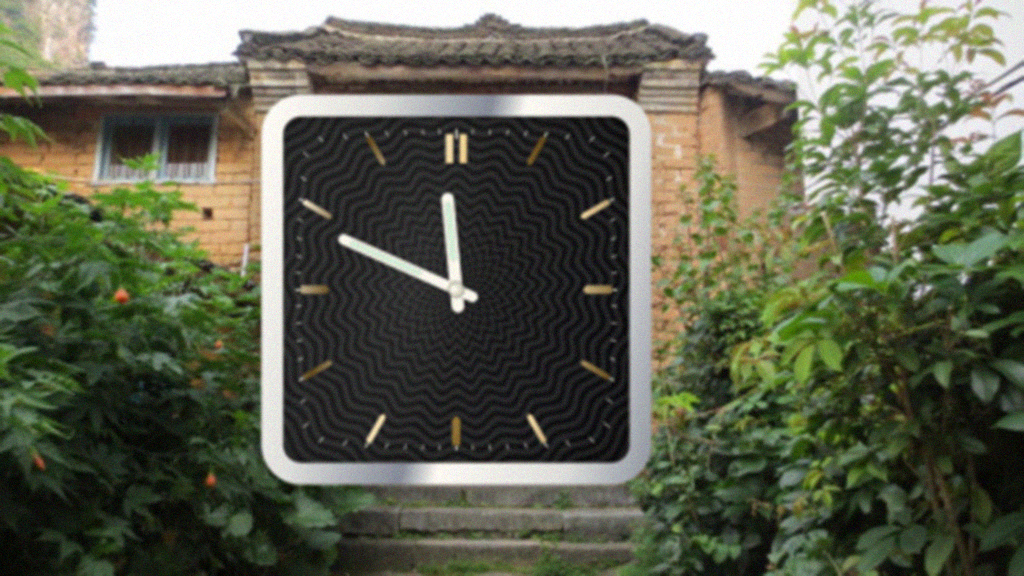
11:49
